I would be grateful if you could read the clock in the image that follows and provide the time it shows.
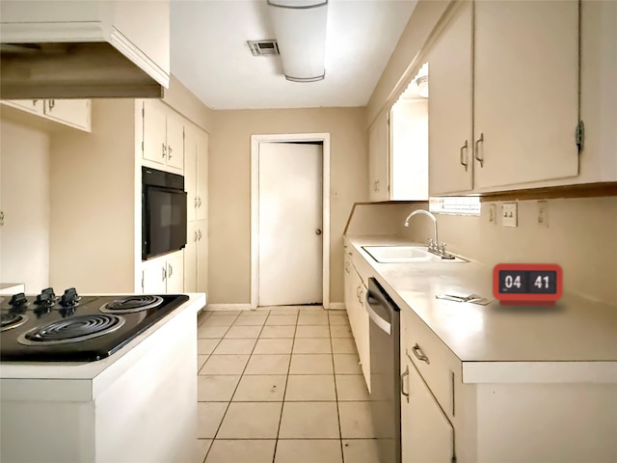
4:41
